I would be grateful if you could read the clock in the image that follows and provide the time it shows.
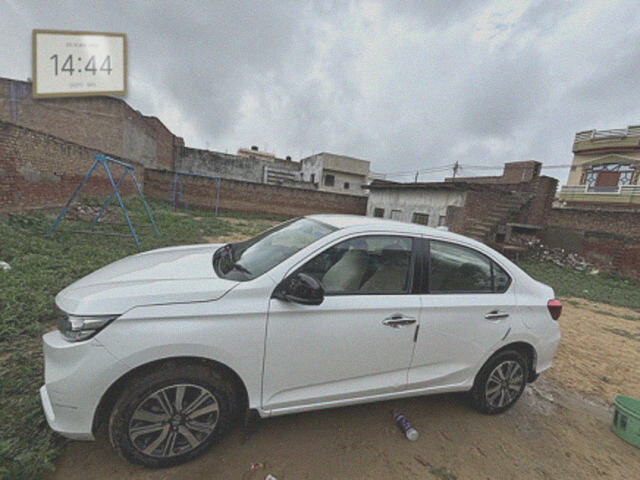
14:44
